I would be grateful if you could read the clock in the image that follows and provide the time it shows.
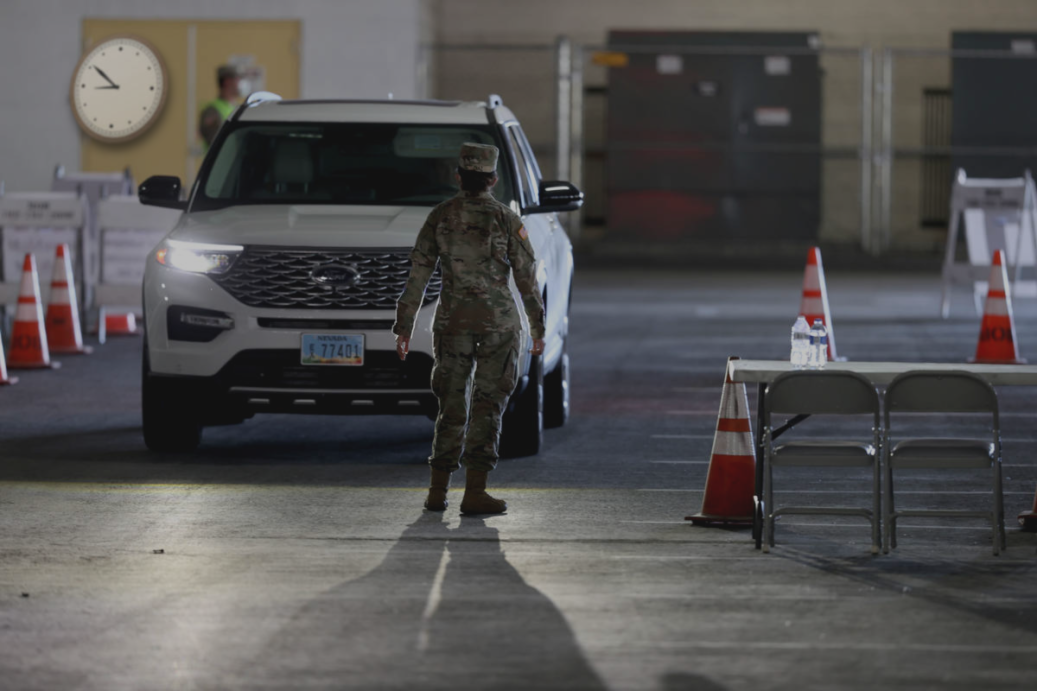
8:51
